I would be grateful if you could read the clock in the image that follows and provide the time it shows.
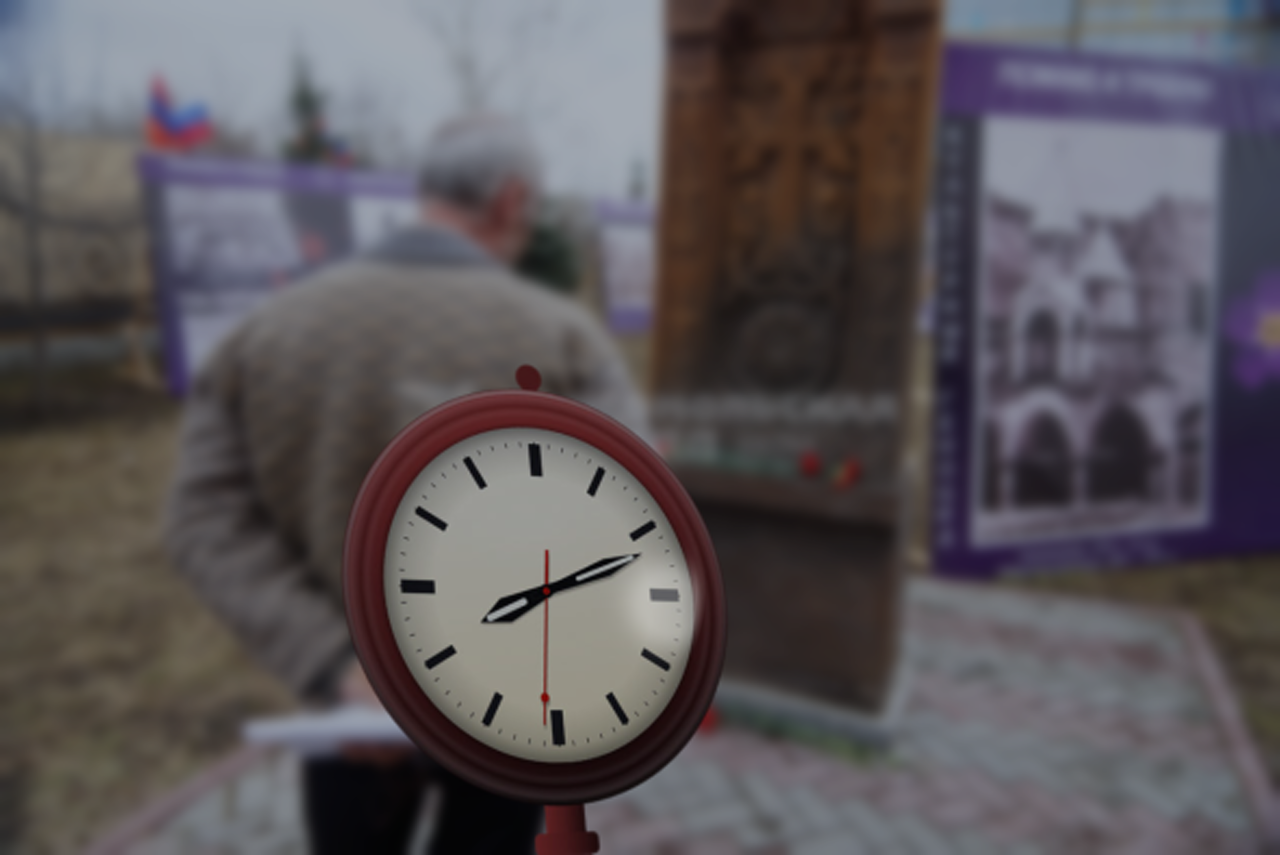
8:11:31
